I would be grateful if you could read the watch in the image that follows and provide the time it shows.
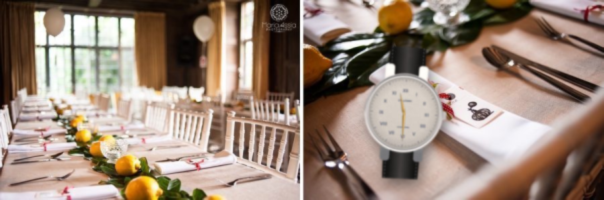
11:30
